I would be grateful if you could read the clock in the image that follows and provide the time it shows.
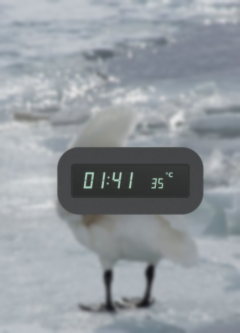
1:41
